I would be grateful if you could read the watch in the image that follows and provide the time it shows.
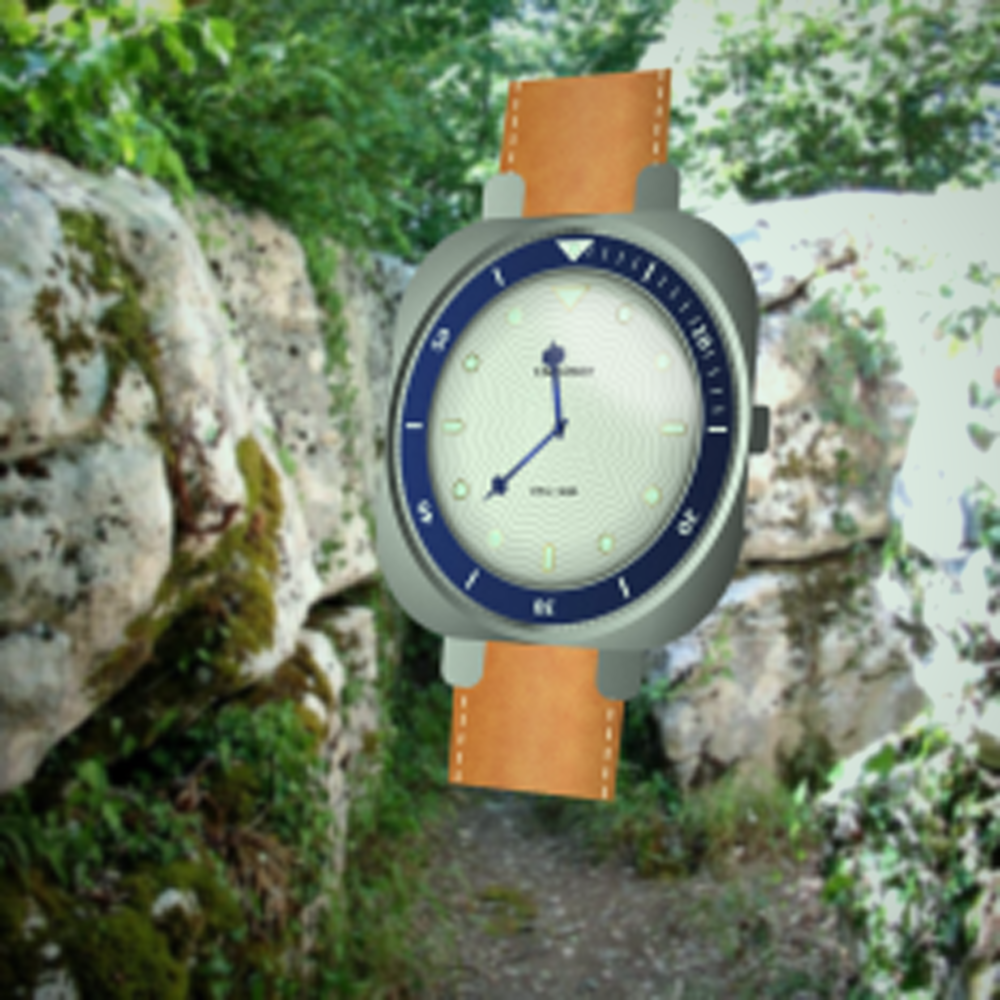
11:38
